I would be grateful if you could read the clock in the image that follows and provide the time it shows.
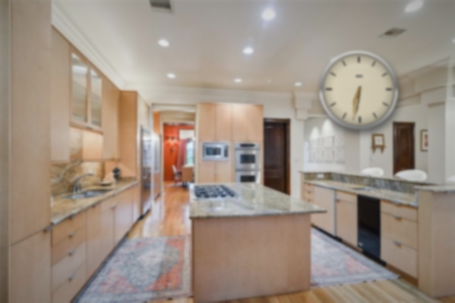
6:32
